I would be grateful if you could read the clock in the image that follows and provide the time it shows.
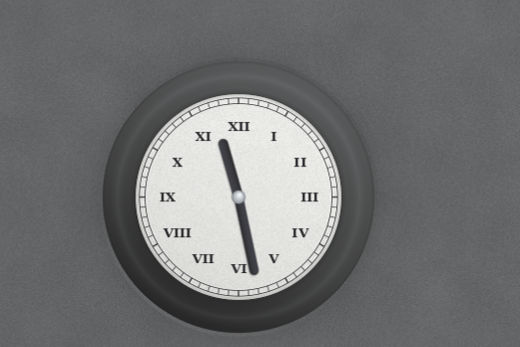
11:28
